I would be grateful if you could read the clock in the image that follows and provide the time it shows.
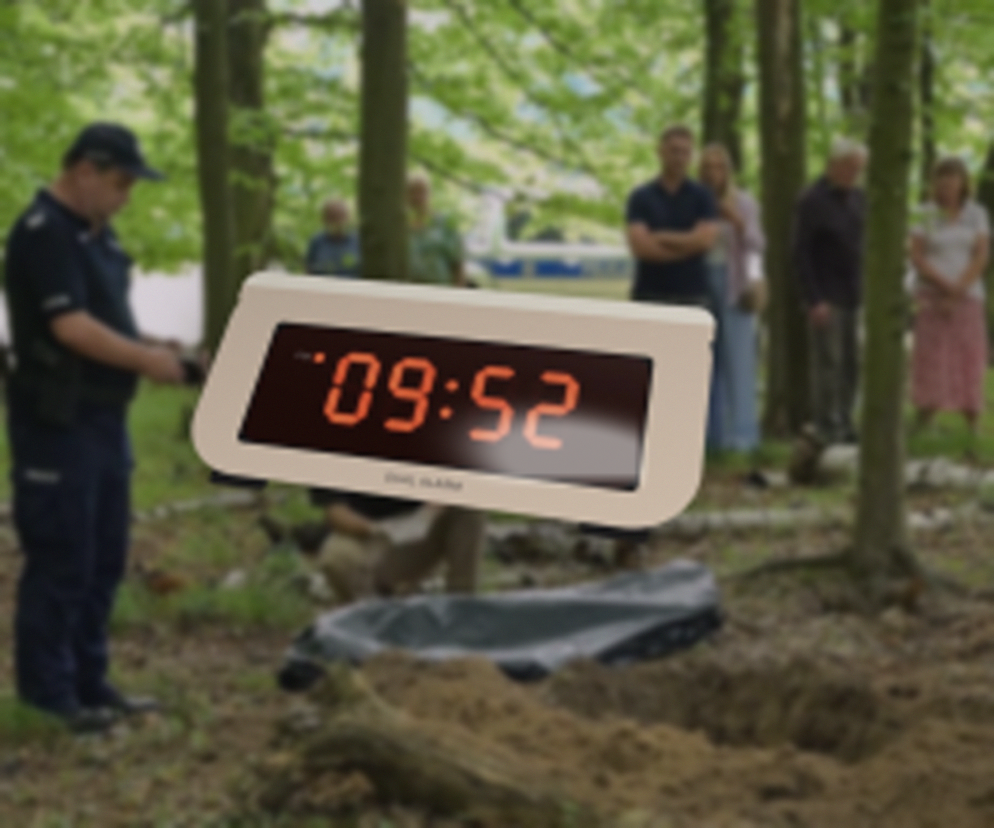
9:52
